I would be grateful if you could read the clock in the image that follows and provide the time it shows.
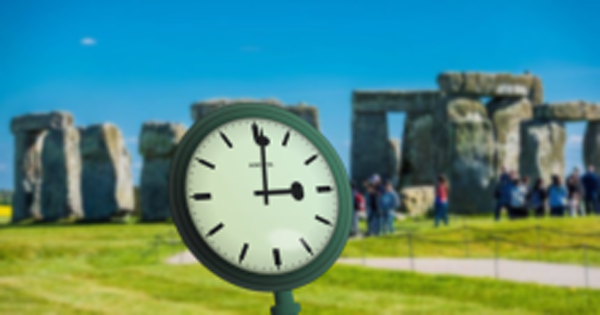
3:01
